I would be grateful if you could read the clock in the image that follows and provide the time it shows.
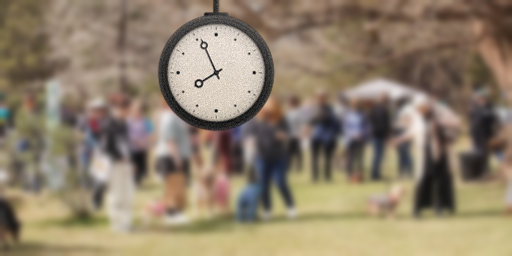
7:56
